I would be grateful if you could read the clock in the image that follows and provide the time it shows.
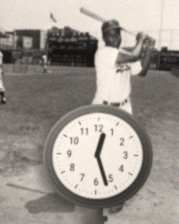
12:27
